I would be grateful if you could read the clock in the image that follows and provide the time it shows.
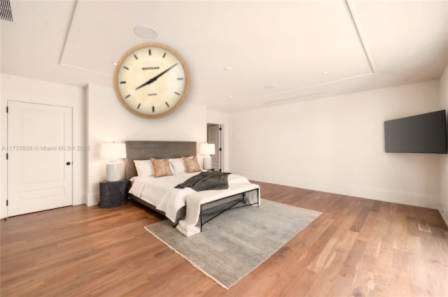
8:10
